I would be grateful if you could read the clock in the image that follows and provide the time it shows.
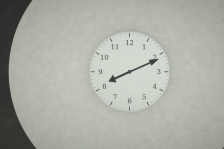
8:11
